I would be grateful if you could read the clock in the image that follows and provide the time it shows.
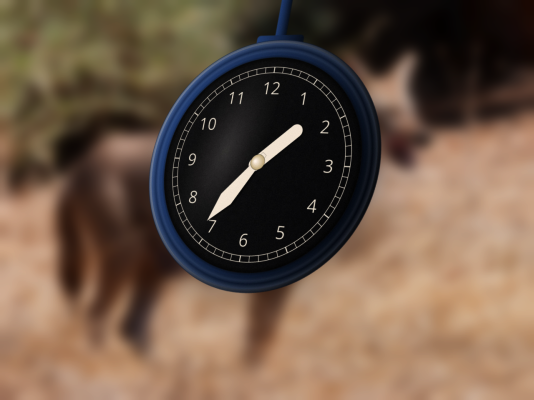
1:36
